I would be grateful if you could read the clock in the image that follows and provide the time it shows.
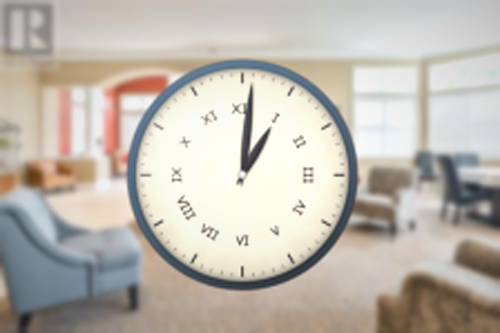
1:01
